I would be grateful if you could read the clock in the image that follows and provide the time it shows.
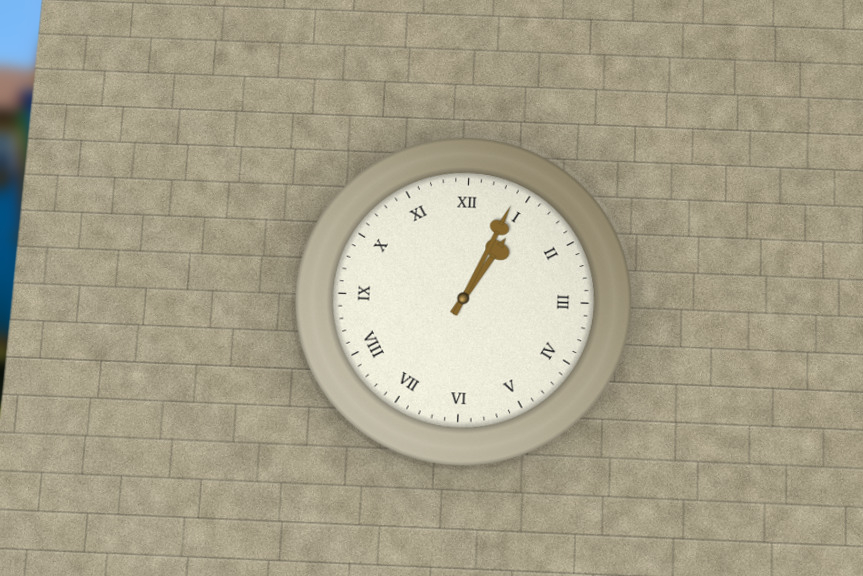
1:04
